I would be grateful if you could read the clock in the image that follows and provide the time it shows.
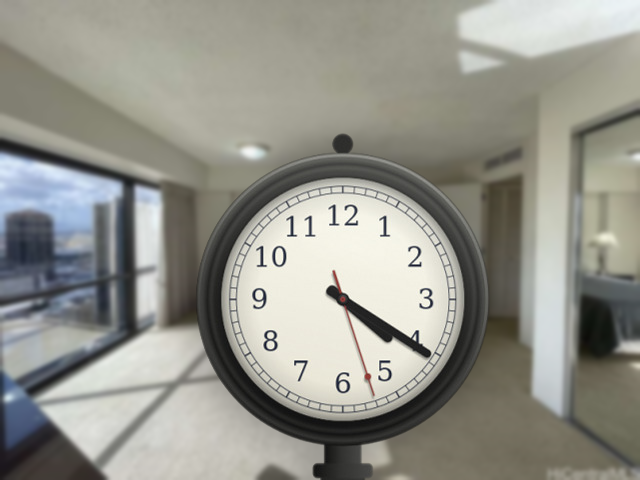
4:20:27
